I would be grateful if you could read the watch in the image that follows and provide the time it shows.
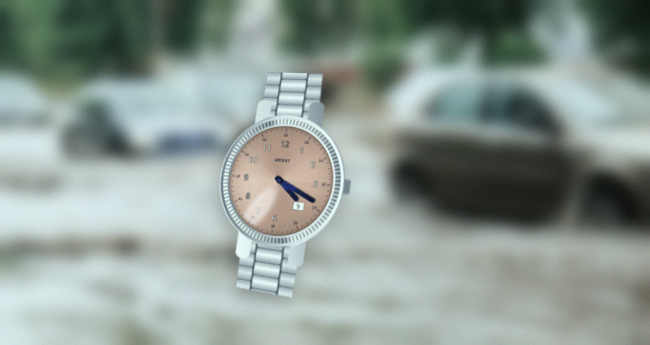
4:19
